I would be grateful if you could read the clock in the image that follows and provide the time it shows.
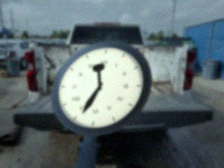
11:34
